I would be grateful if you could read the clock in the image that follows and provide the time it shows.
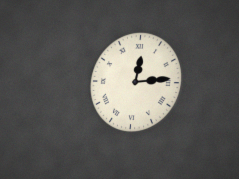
12:14
